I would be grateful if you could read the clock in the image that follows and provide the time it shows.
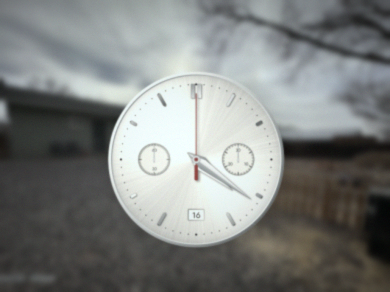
4:21
